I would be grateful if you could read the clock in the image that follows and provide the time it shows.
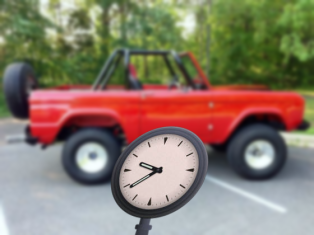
9:39
